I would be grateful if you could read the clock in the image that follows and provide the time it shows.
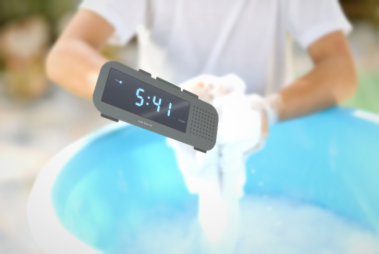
5:41
